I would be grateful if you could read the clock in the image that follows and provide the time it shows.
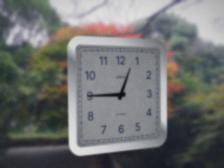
12:45
